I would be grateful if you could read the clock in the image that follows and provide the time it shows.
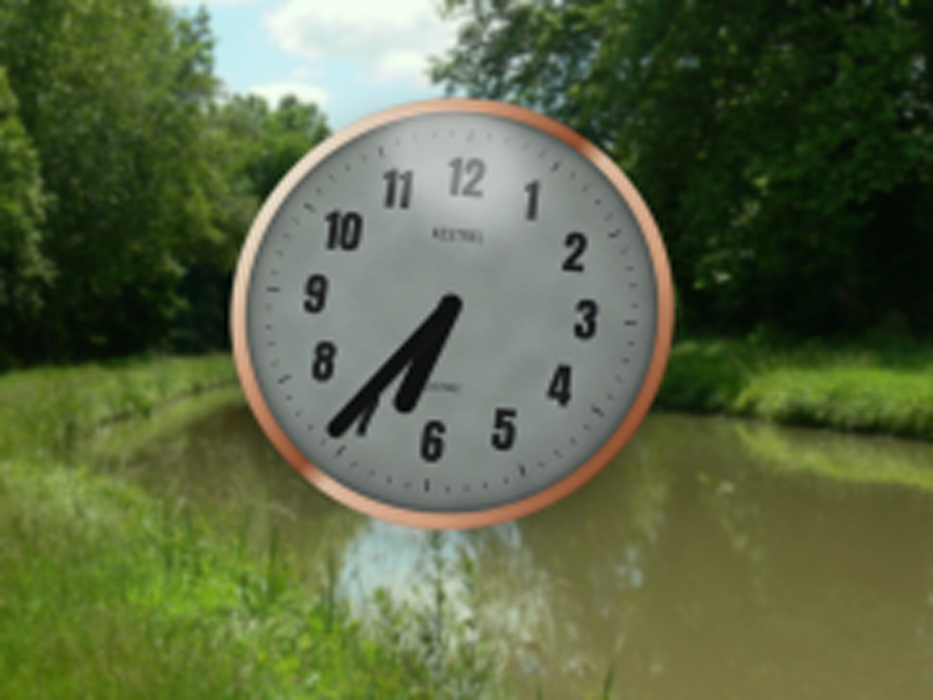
6:36
